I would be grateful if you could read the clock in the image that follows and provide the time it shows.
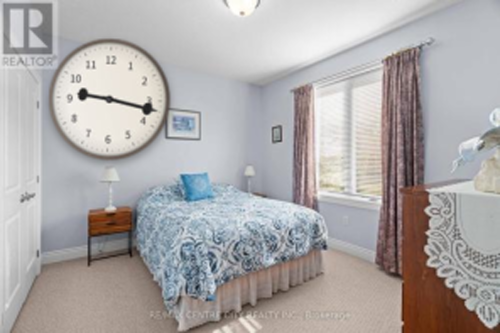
9:17
